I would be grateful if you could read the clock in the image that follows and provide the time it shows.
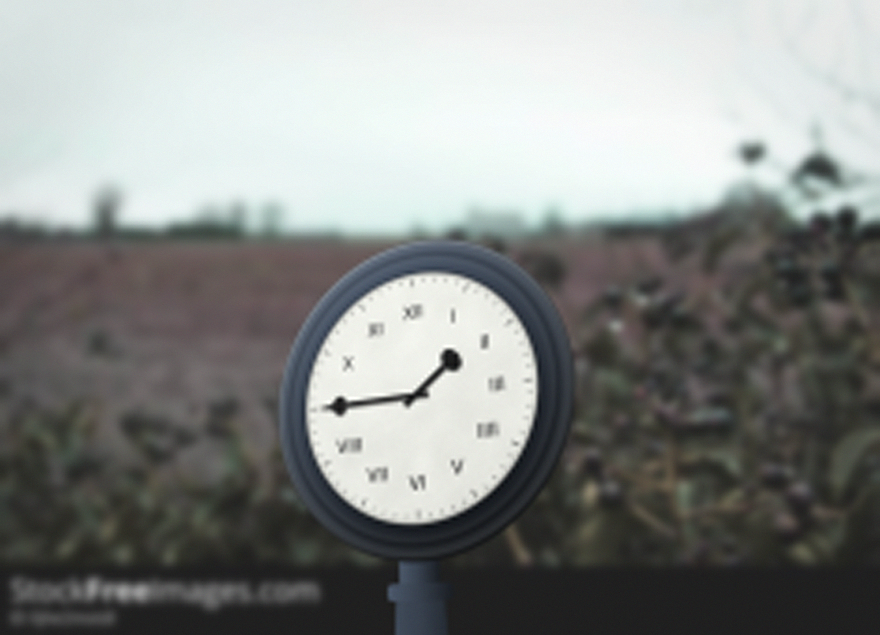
1:45
